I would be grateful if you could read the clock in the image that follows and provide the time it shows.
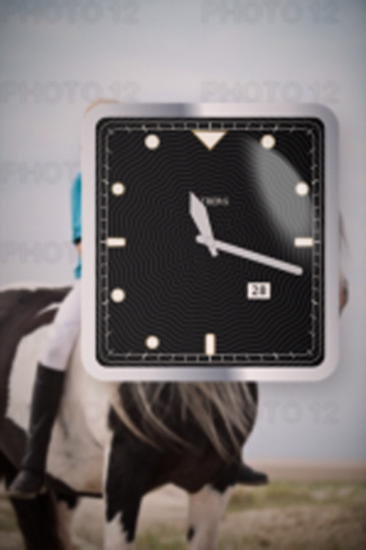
11:18
